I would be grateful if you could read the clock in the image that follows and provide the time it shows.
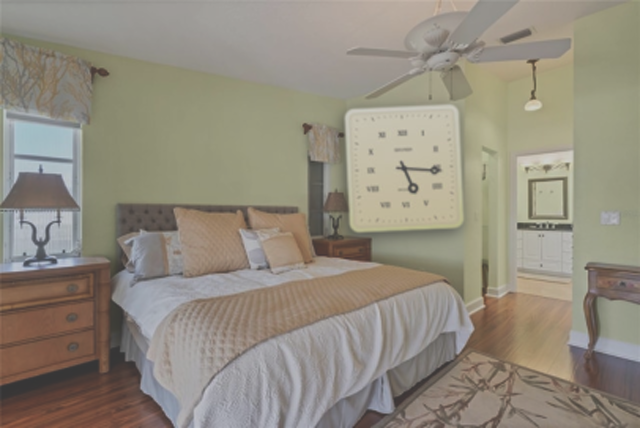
5:16
